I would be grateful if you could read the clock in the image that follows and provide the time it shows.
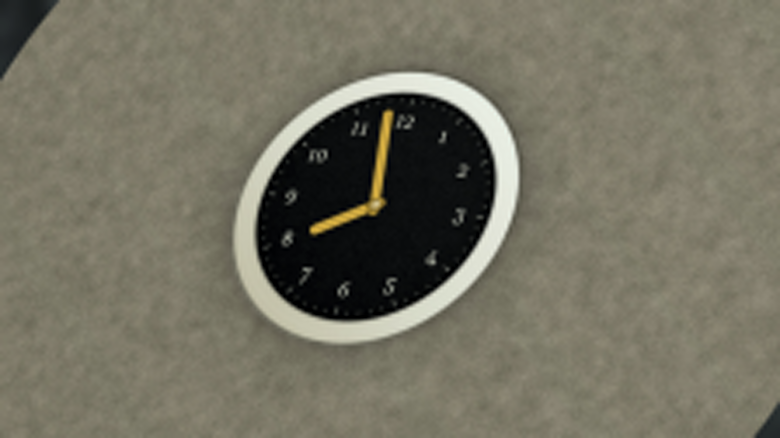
7:58
